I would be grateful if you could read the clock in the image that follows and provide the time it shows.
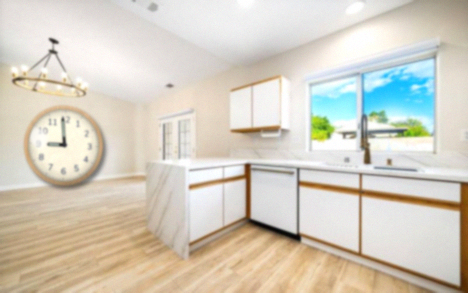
8:59
